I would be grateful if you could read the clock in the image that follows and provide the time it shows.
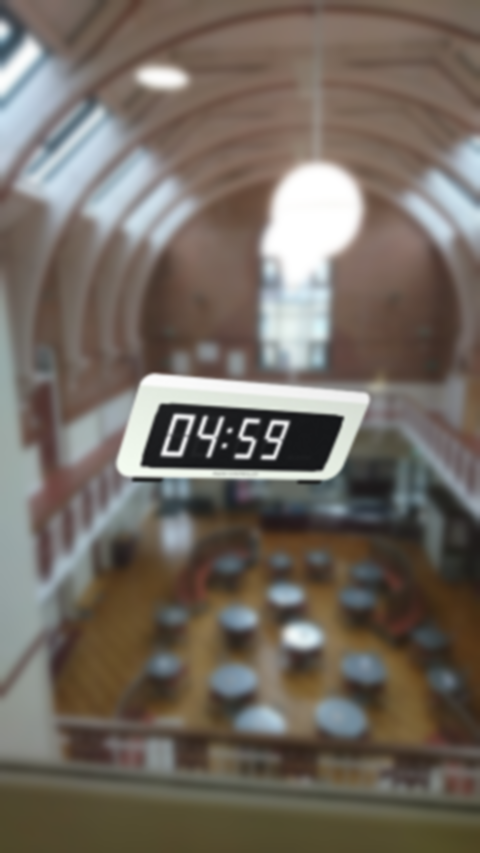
4:59
